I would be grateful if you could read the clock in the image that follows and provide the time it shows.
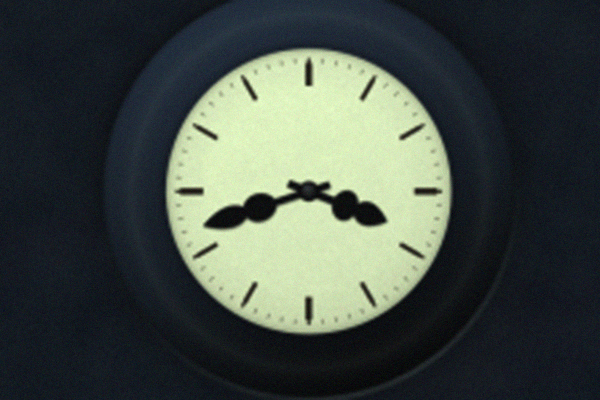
3:42
